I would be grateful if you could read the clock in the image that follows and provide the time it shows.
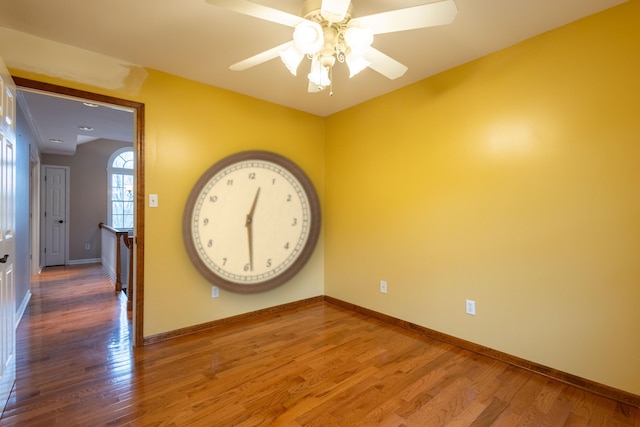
12:29
